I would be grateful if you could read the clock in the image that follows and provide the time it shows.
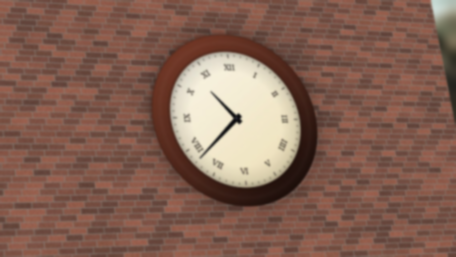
10:38
